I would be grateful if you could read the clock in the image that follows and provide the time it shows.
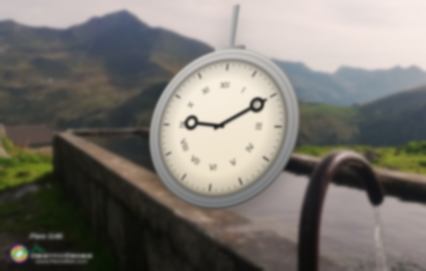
9:10
